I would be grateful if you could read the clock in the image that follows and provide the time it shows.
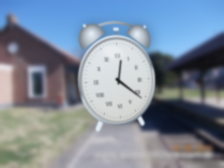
12:21
